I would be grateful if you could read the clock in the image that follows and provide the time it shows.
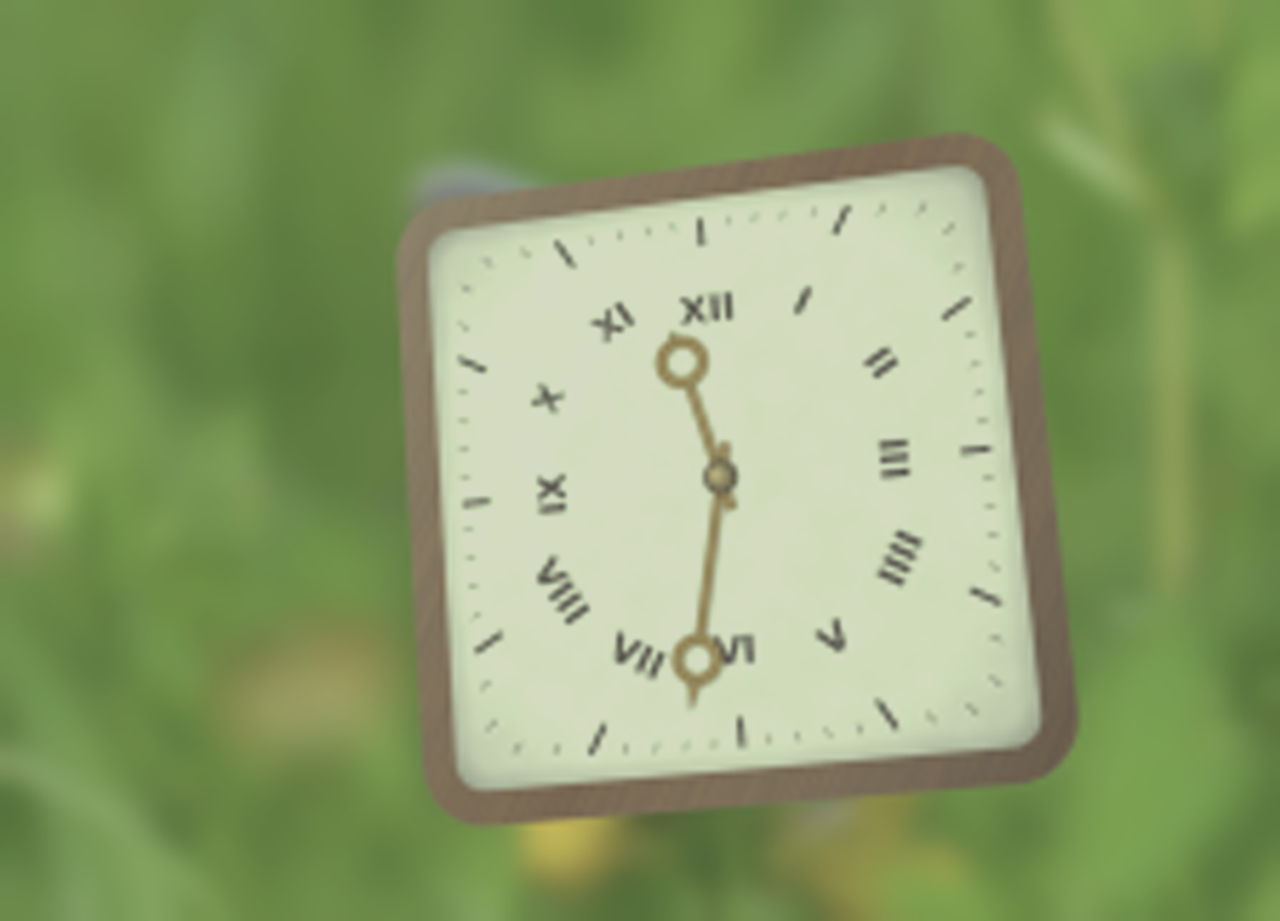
11:32
